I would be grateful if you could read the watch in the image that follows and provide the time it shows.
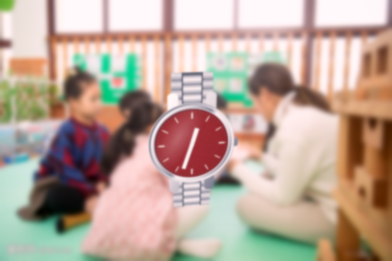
12:33
